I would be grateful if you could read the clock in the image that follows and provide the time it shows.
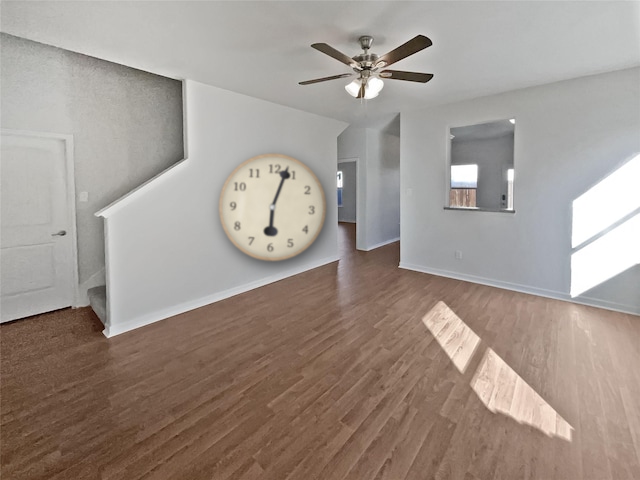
6:03
